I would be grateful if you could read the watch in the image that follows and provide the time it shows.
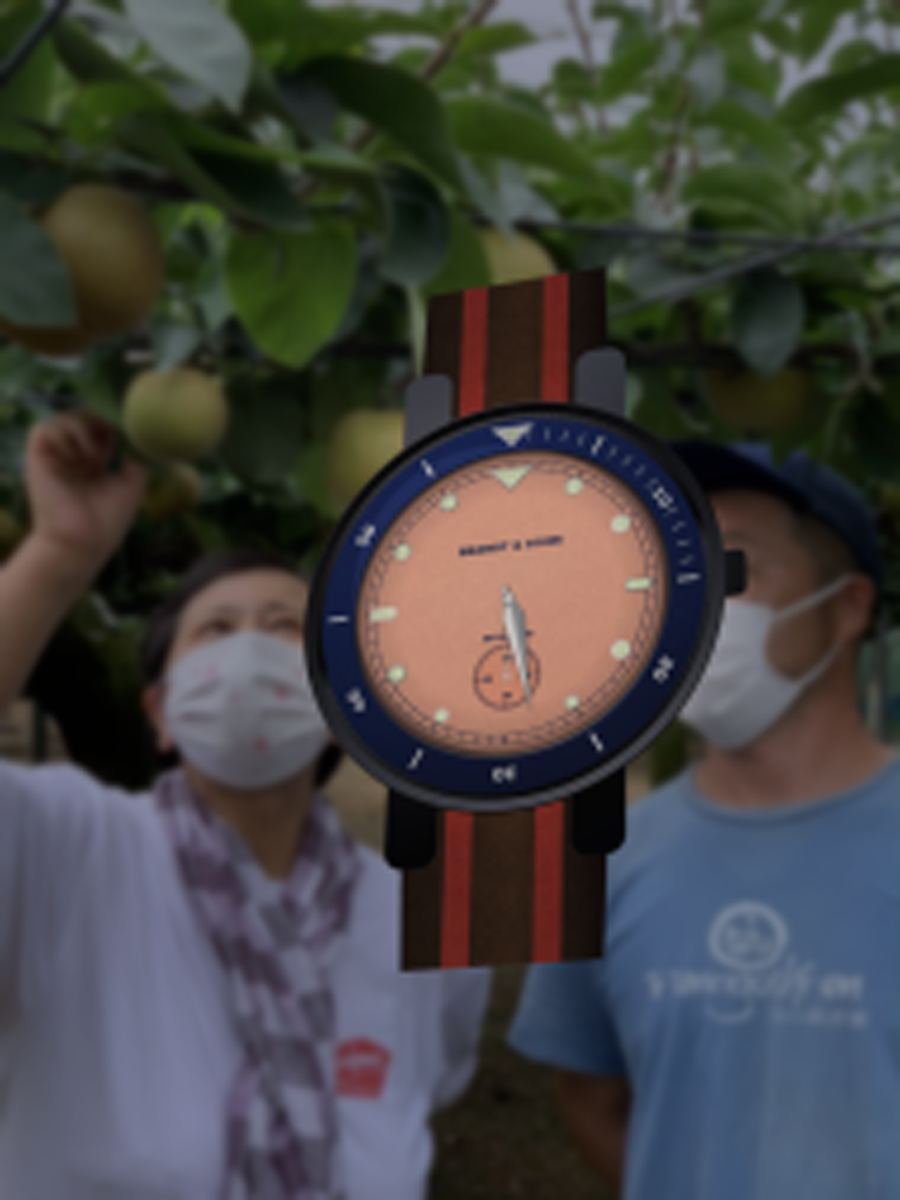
5:28
